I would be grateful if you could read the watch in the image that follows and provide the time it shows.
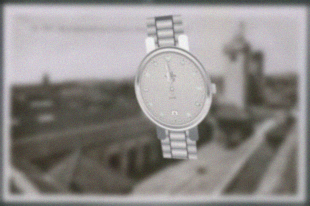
11:59
